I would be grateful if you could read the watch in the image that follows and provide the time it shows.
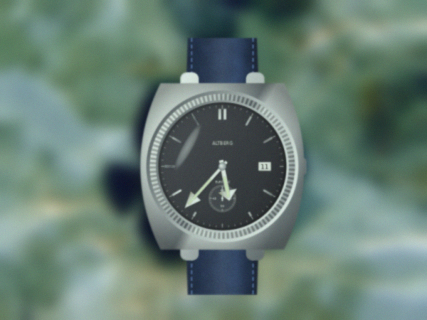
5:37
